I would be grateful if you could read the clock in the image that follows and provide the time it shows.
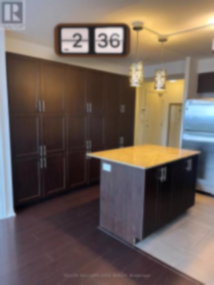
2:36
